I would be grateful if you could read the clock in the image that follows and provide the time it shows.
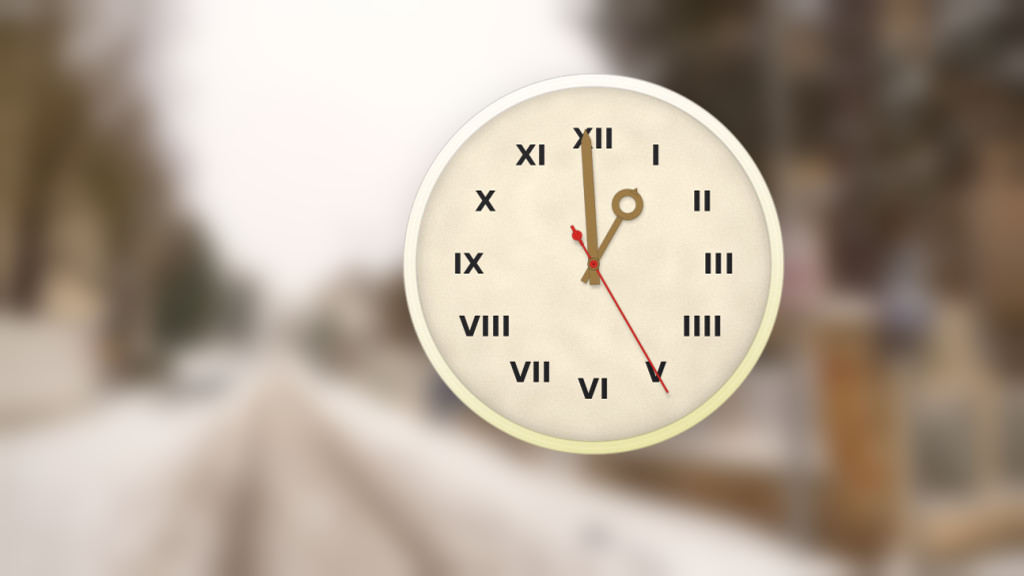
12:59:25
